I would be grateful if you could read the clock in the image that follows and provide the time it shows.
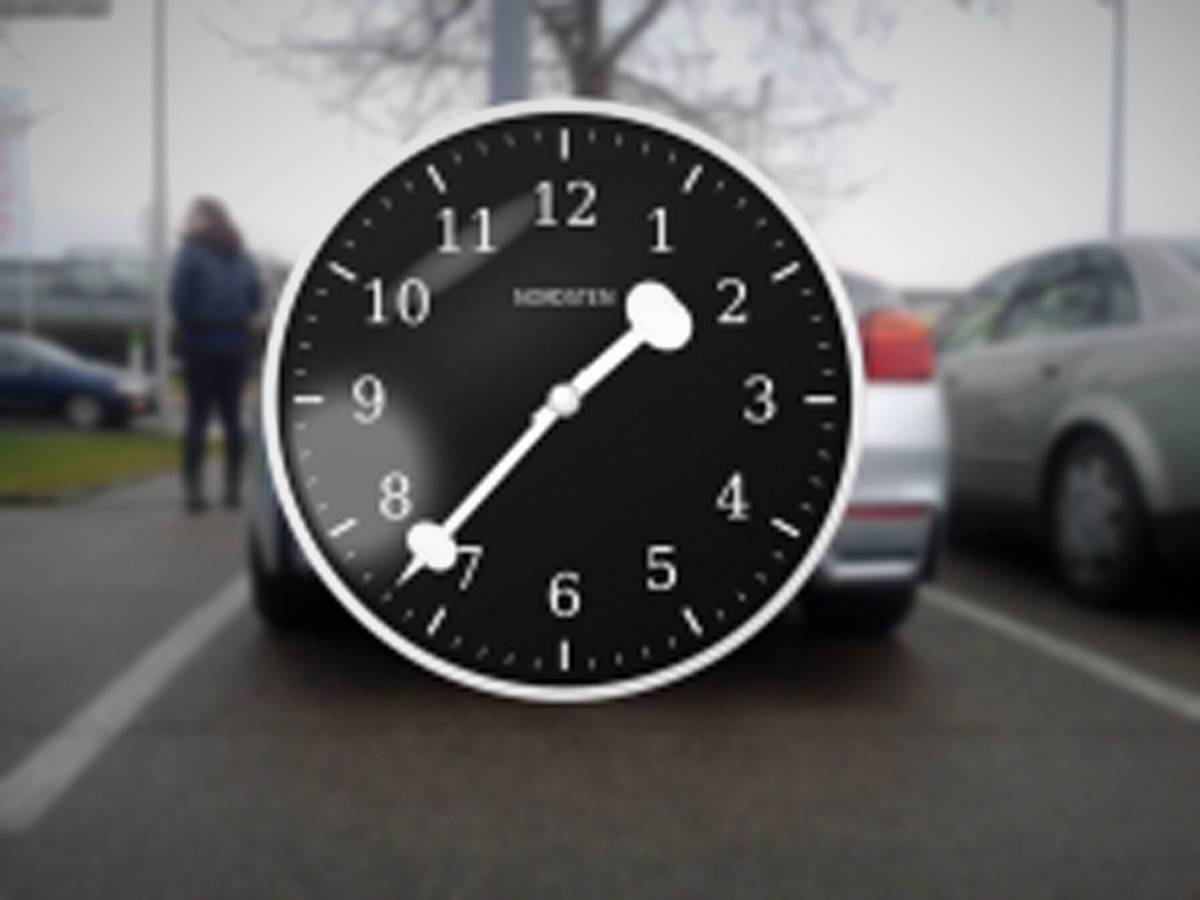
1:37
